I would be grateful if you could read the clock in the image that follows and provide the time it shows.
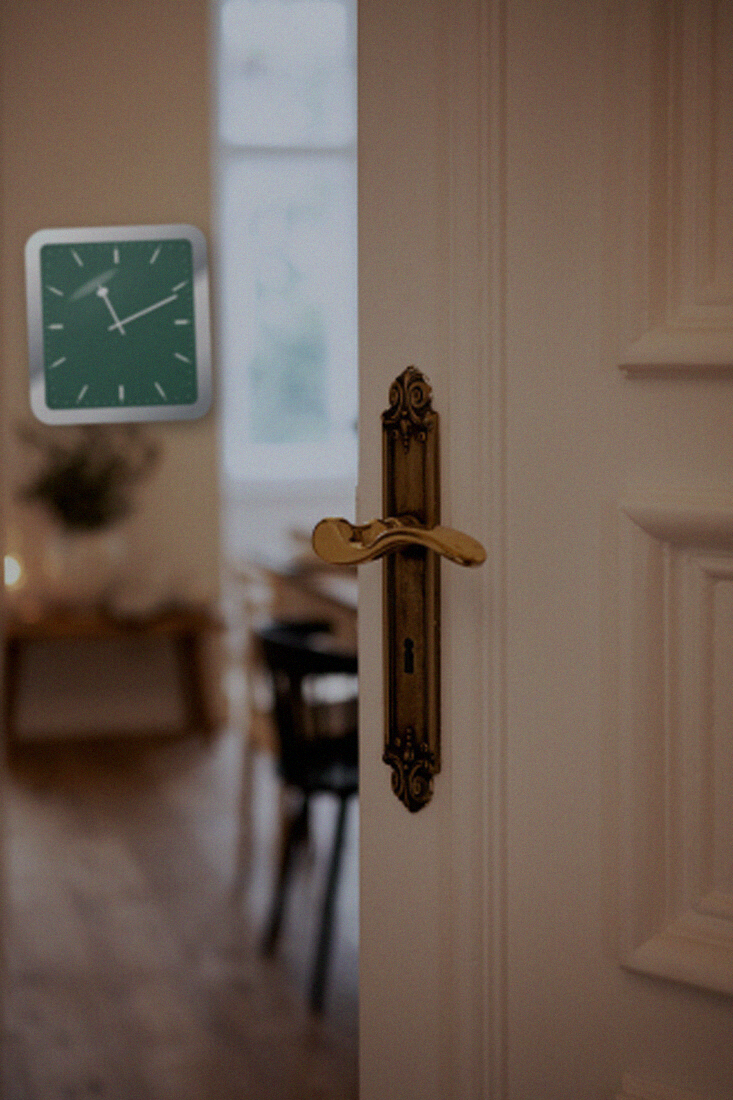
11:11
